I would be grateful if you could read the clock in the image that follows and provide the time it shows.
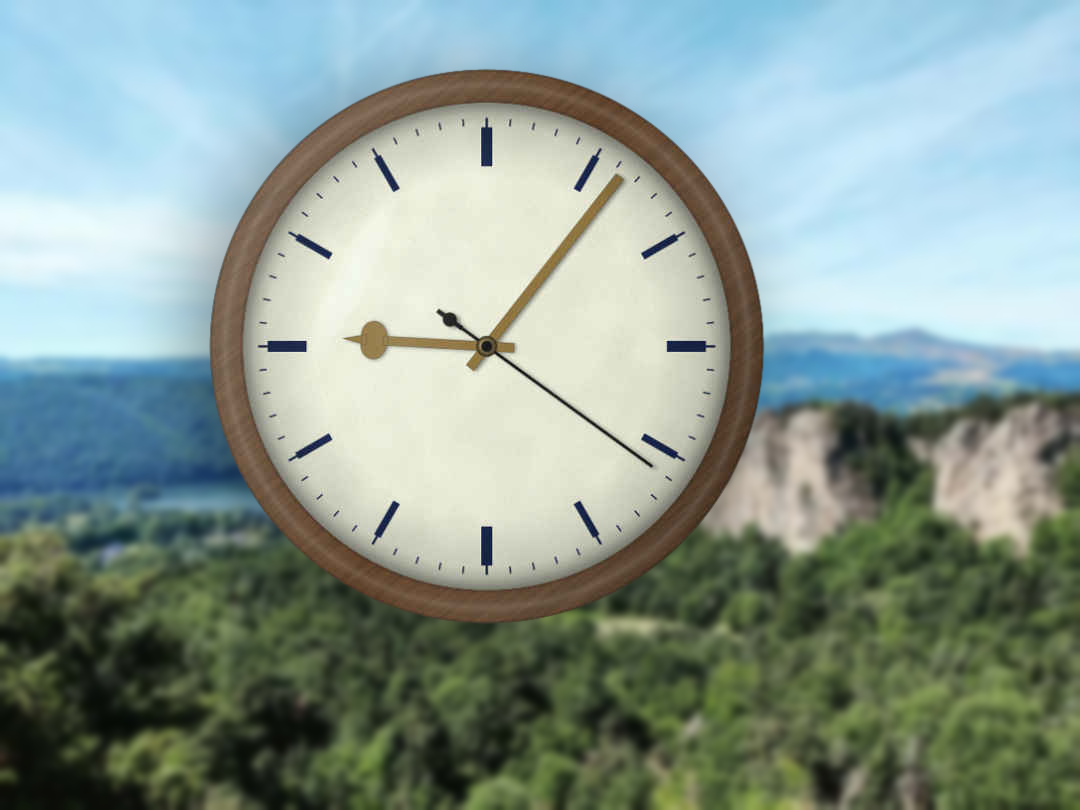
9:06:21
